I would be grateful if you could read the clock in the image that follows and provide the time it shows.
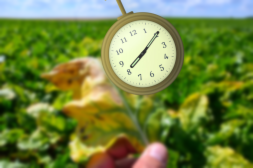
8:10
